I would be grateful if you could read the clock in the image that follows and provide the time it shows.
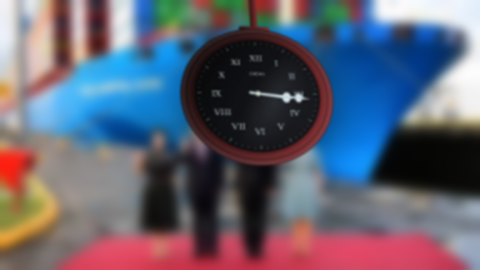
3:16
